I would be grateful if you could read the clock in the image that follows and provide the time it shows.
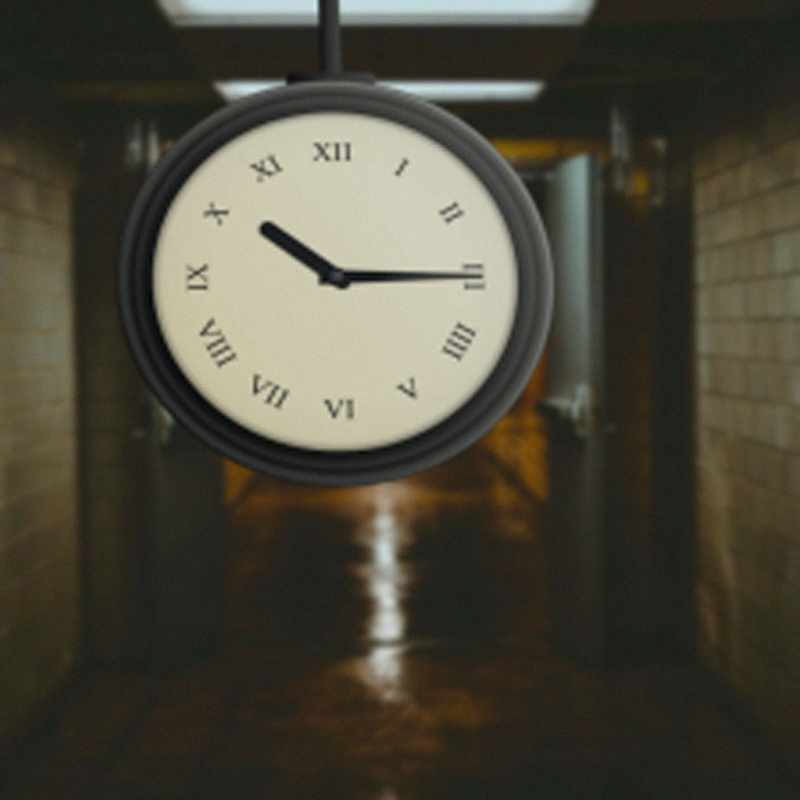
10:15
